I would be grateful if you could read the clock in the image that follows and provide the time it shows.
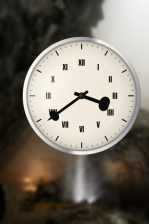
3:39
